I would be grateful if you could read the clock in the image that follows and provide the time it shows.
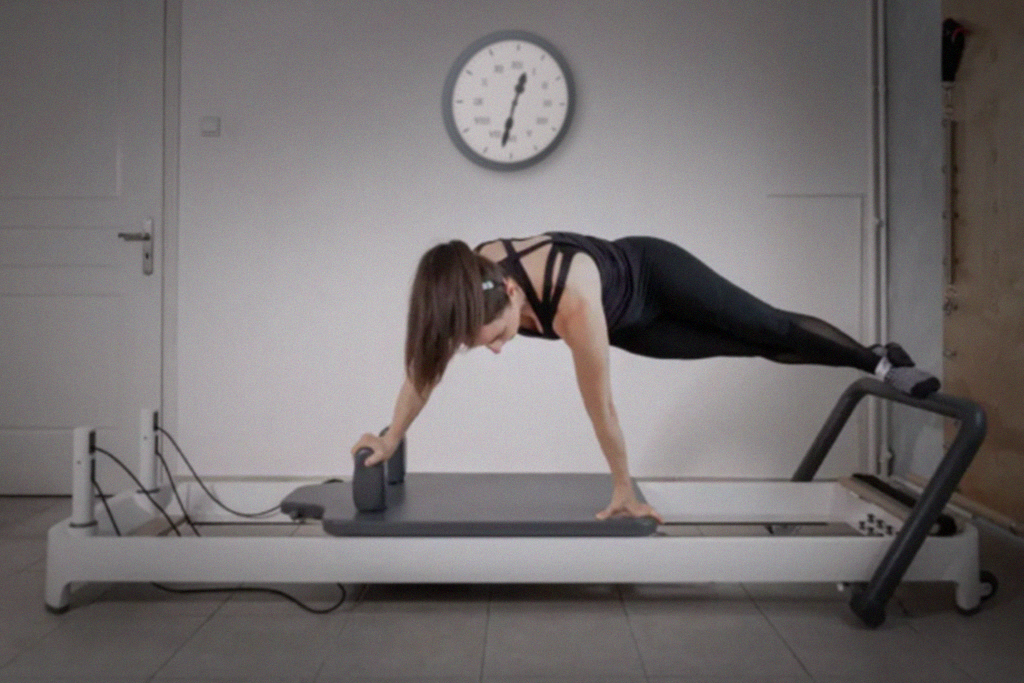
12:32
